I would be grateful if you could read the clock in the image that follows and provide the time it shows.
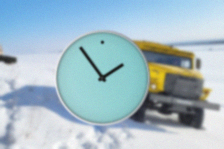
1:54
